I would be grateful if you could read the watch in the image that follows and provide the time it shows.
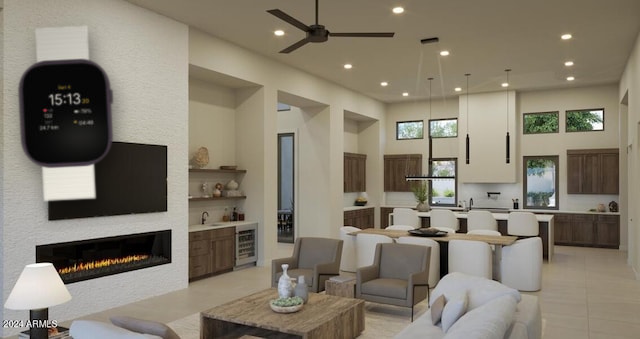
15:13
